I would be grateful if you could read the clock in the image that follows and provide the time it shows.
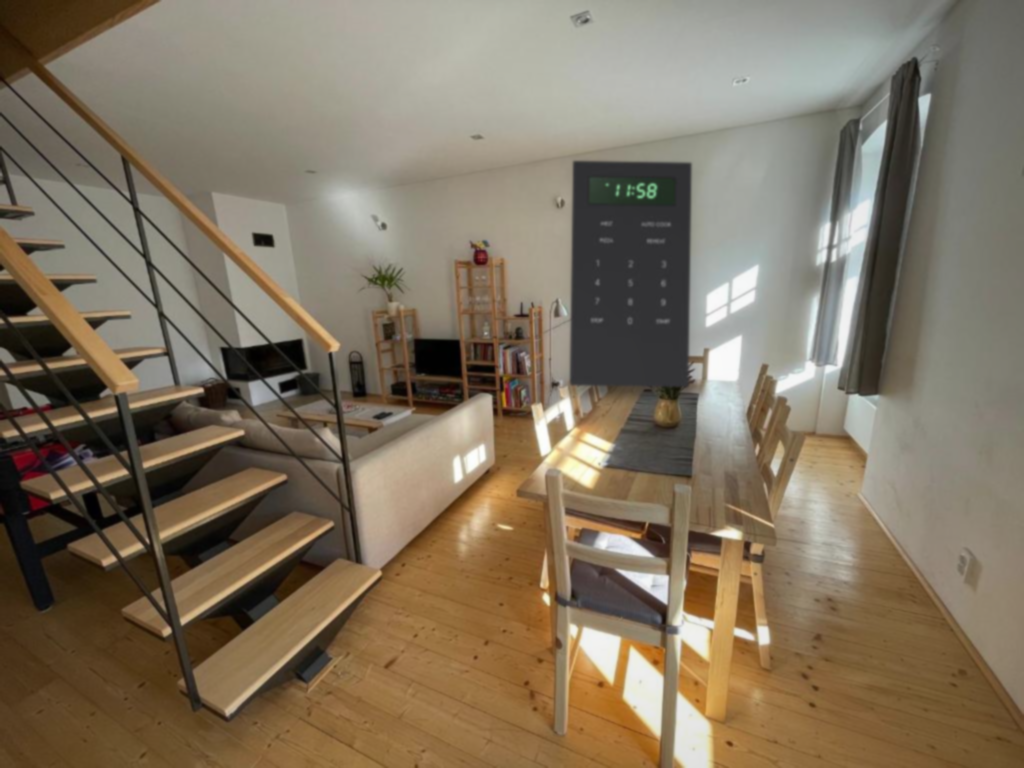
11:58
